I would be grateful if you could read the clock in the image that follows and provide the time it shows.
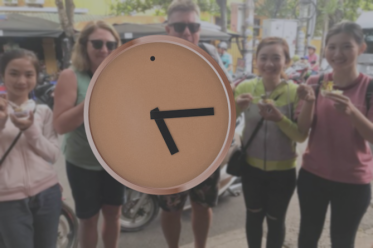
5:15
